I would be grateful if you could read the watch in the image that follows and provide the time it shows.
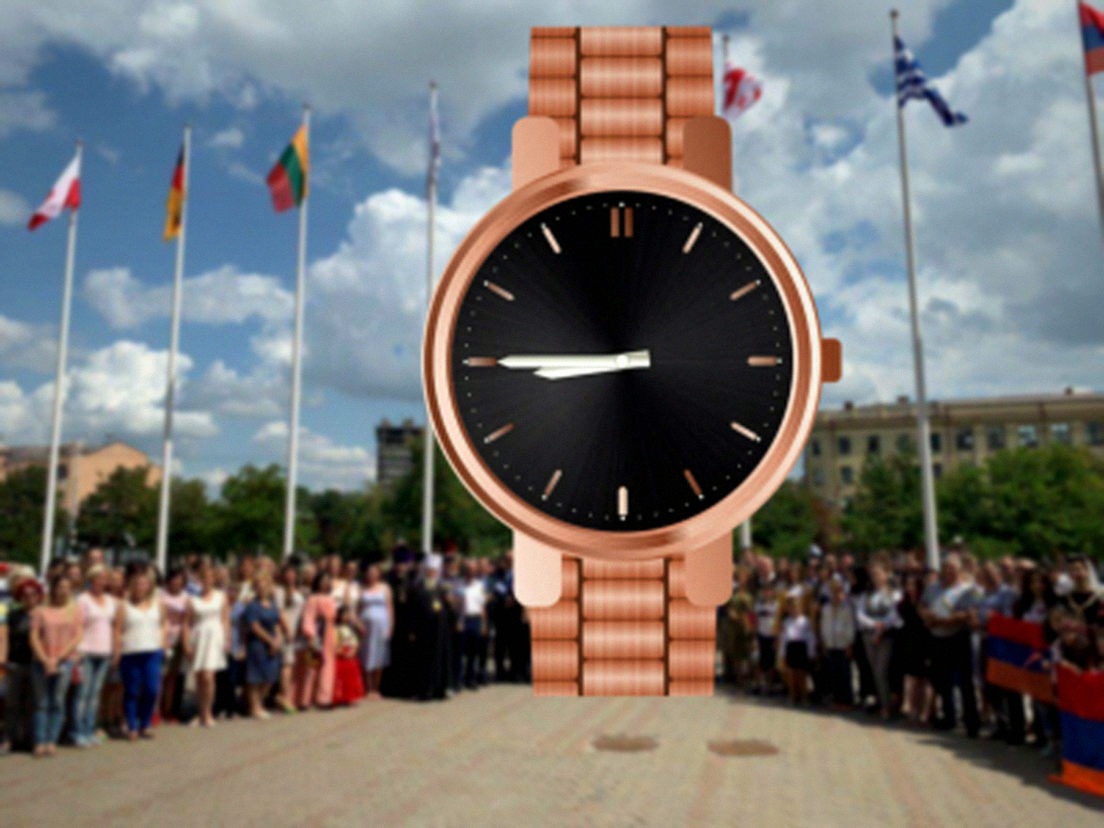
8:45
